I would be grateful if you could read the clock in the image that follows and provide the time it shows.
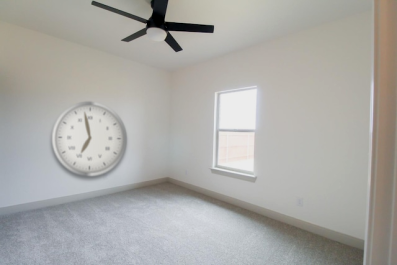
6:58
